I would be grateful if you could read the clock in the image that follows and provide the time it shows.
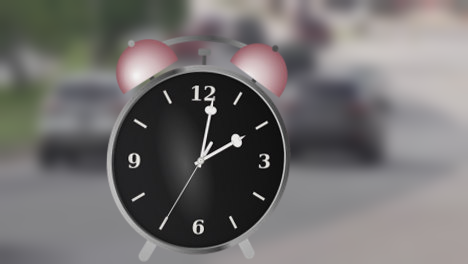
2:01:35
